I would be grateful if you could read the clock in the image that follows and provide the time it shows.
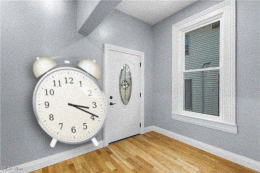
3:19
